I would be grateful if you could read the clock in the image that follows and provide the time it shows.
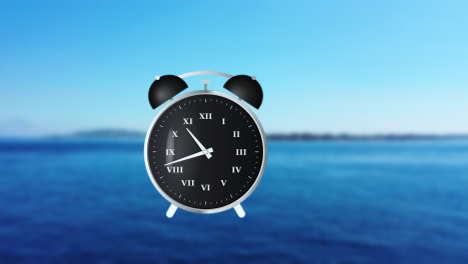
10:42
